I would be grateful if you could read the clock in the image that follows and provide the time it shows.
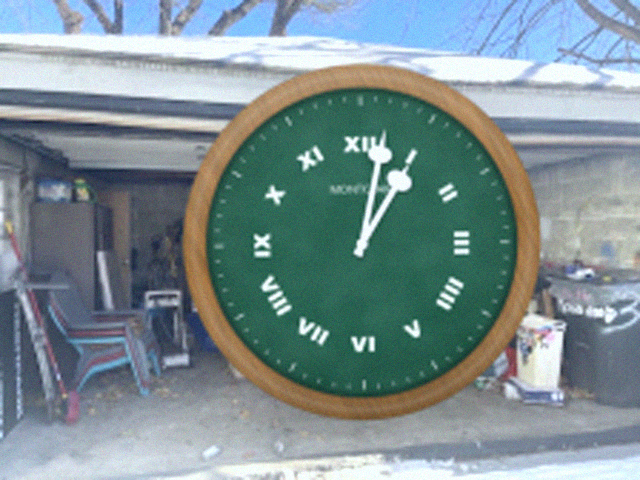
1:02
